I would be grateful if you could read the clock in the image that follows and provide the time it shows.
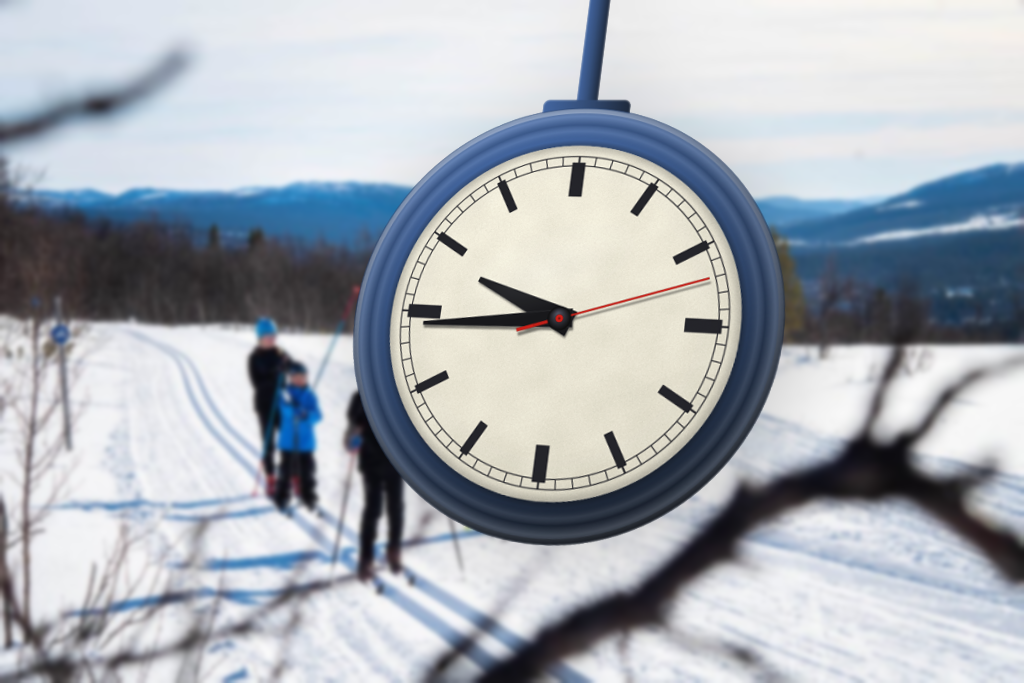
9:44:12
